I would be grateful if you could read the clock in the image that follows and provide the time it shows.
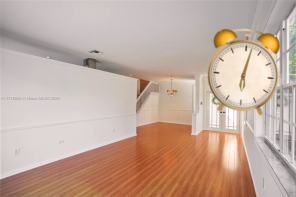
6:02
